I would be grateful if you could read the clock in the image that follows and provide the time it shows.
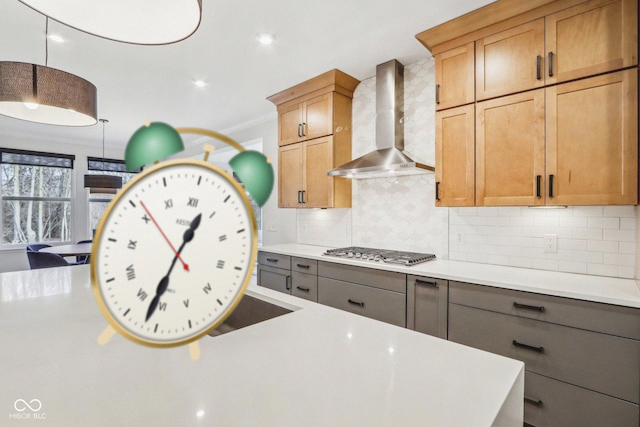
12:31:51
